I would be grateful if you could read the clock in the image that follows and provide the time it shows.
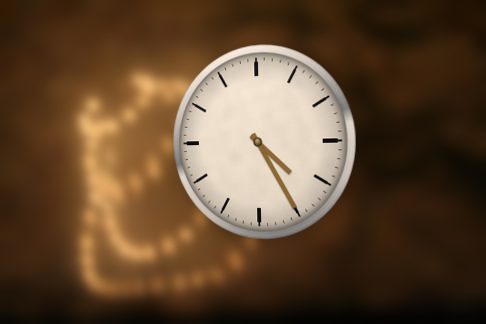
4:25
